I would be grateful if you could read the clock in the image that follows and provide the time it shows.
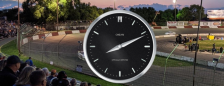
8:11
